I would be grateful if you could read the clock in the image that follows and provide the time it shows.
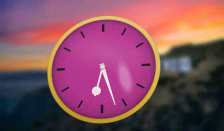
6:27
